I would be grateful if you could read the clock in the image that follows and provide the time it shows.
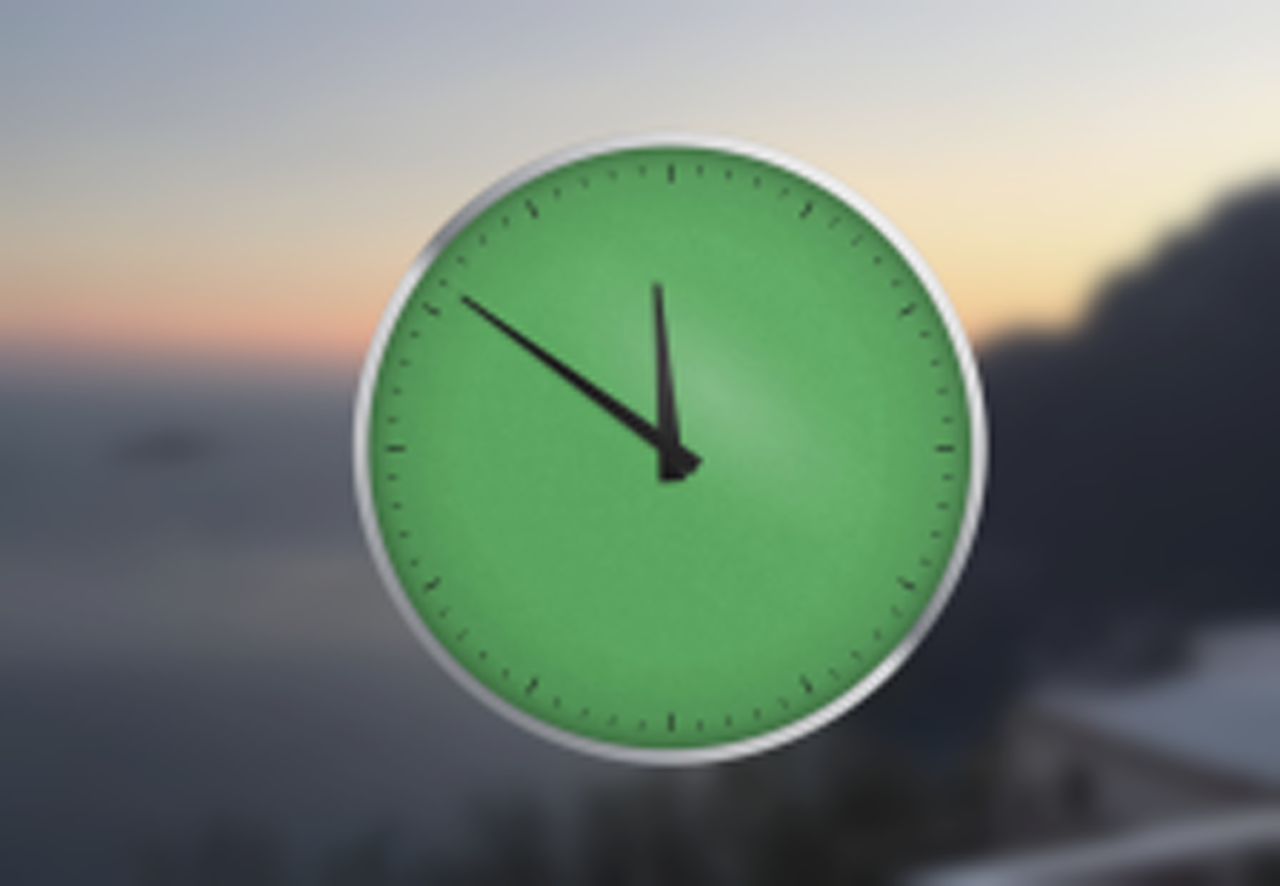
11:51
